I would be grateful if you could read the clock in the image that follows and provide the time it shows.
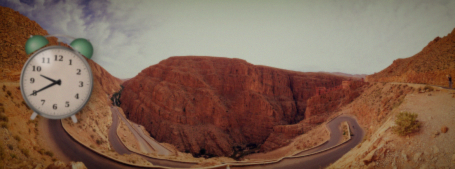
9:40
